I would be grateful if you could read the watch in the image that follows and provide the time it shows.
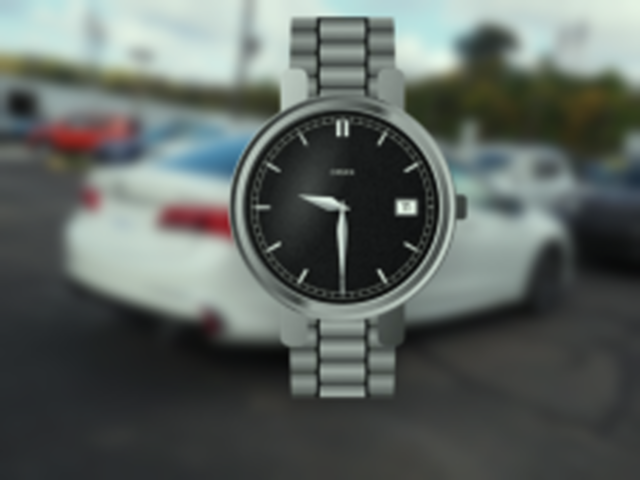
9:30
